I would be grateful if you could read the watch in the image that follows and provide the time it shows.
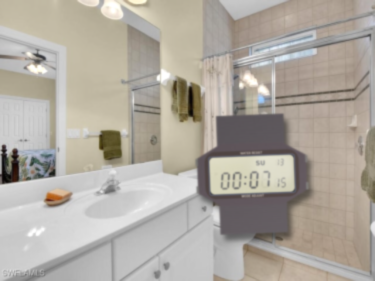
0:07:15
